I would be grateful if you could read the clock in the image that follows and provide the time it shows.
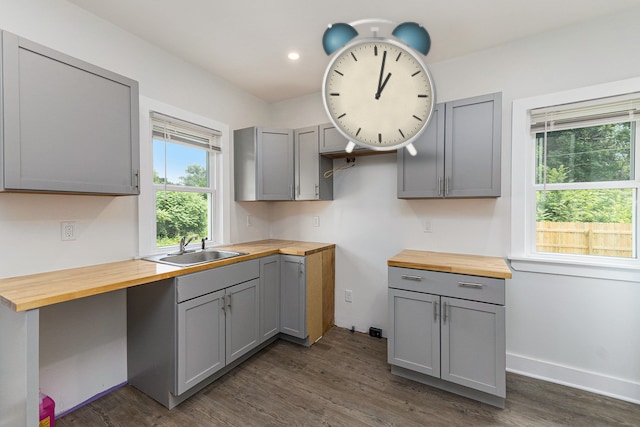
1:02
